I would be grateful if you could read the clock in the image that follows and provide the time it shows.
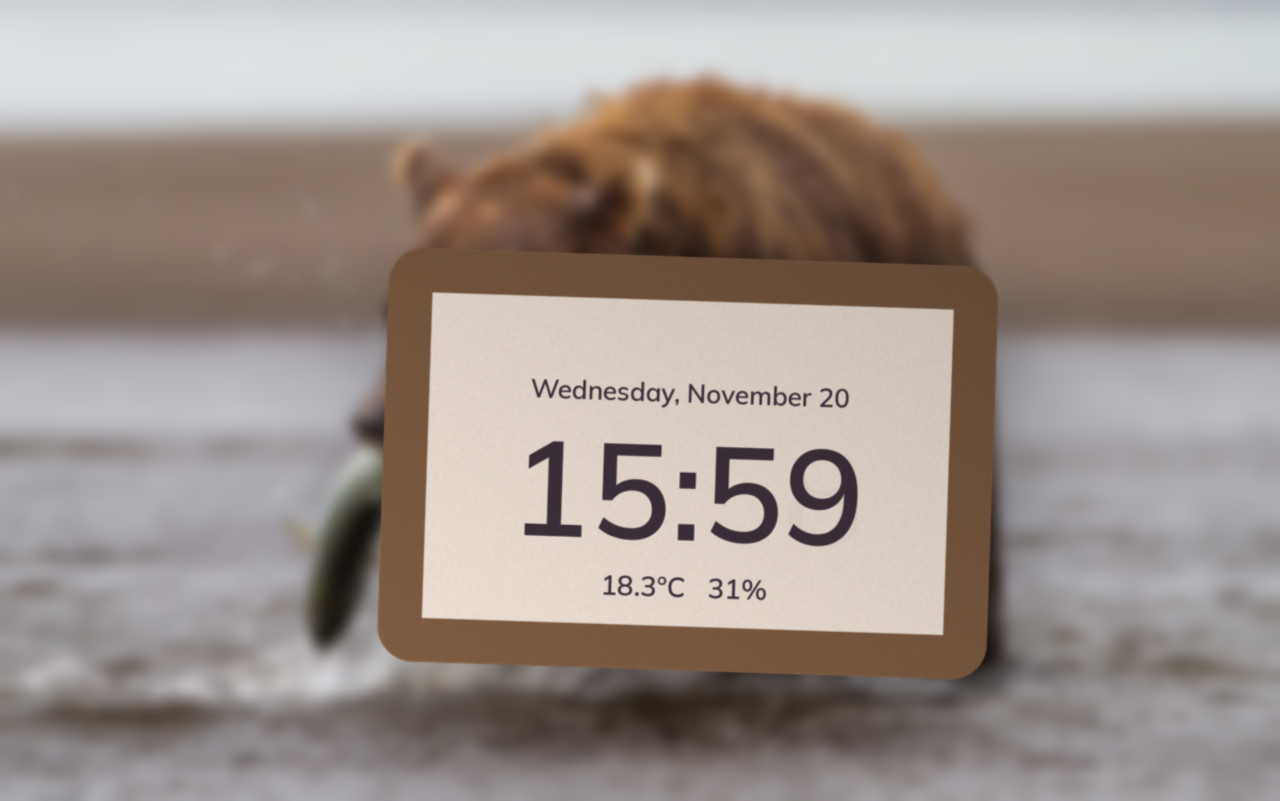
15:59
